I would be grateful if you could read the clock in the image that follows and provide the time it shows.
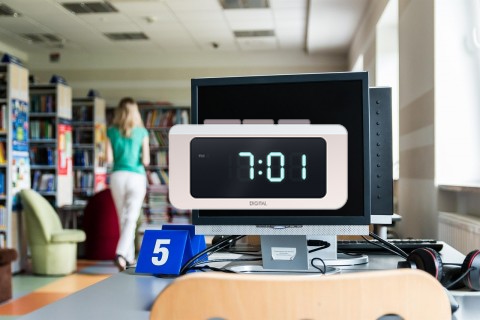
7:01
